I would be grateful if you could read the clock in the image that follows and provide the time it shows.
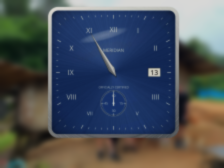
10:55
